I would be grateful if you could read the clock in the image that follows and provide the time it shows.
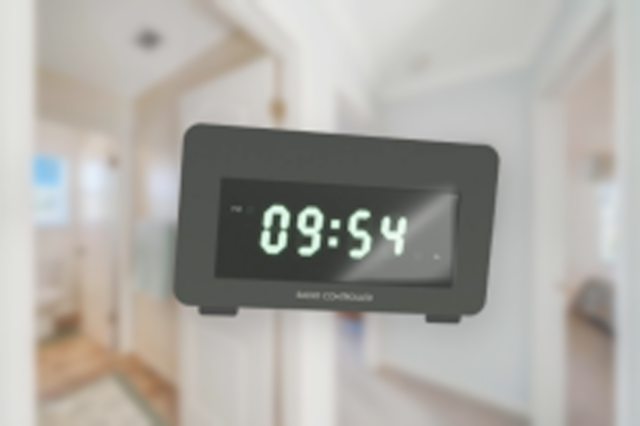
9:54
